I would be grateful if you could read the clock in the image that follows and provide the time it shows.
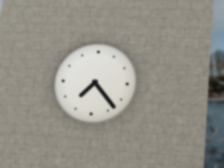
7:23
